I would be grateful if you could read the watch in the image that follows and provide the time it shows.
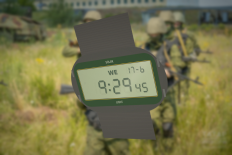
9:29:45
